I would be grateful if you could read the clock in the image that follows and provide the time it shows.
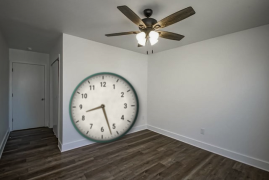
8:27
